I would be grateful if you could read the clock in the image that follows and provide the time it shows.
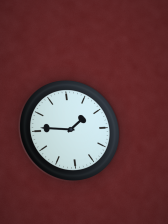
1:46
